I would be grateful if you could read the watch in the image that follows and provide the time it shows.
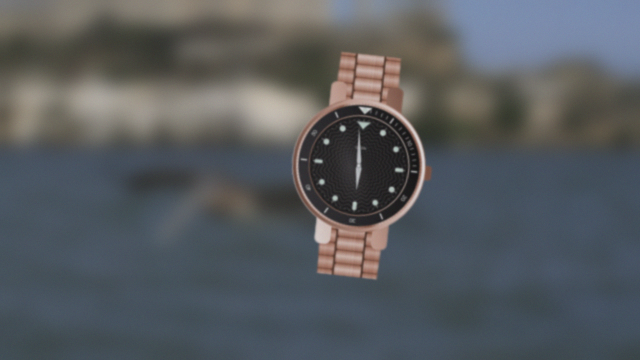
5:59
